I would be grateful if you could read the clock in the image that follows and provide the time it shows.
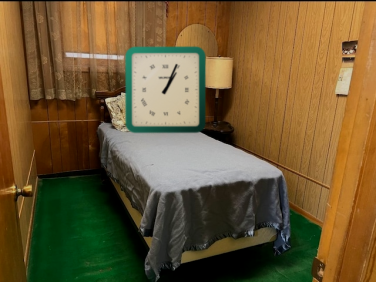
1:04
